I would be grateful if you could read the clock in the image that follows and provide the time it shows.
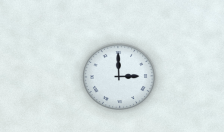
3:00
